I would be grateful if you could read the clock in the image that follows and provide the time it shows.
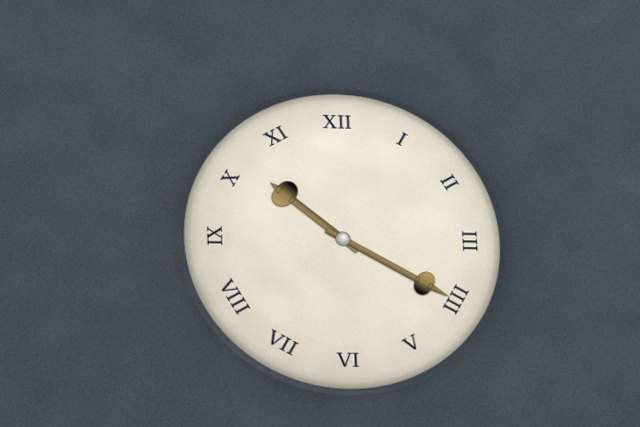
10:20
